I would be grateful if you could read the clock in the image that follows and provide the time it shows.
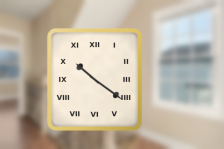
10:21
